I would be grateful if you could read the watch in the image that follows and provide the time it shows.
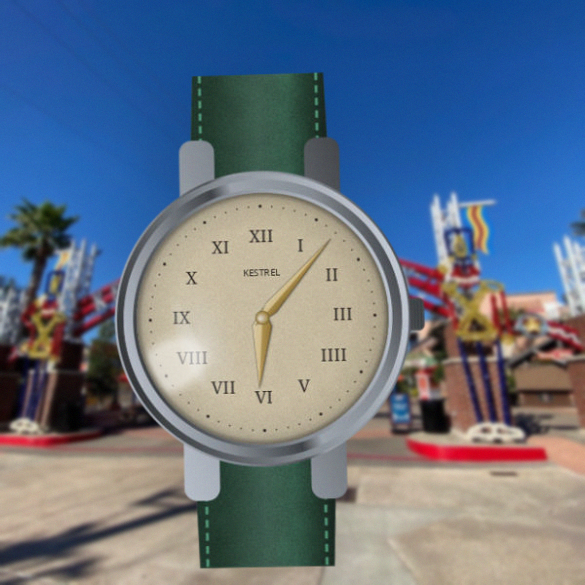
6:07
